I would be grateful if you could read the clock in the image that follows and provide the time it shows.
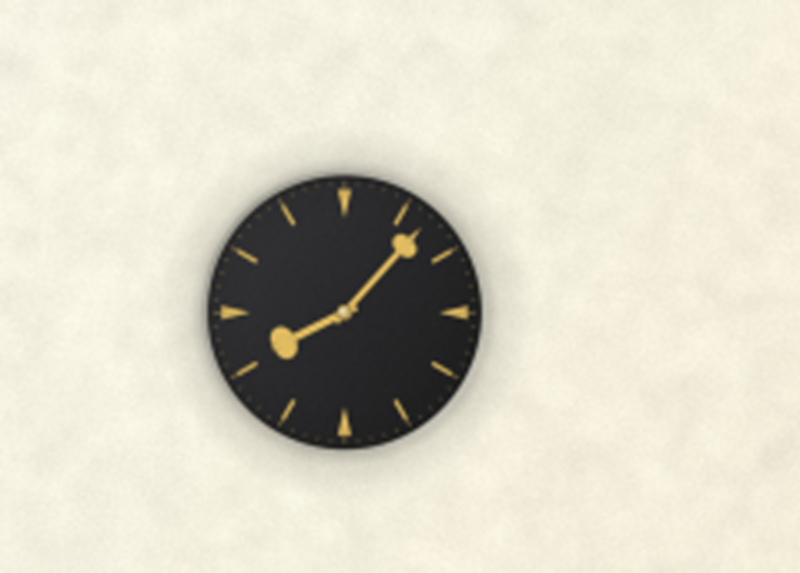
8:07
